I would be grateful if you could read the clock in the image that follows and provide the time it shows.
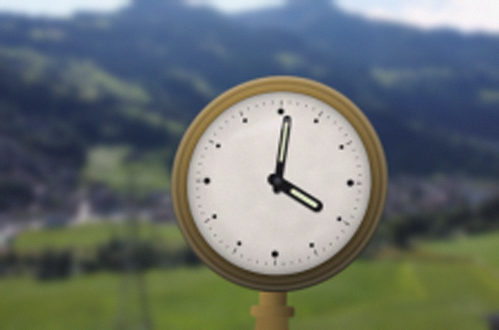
4:01
